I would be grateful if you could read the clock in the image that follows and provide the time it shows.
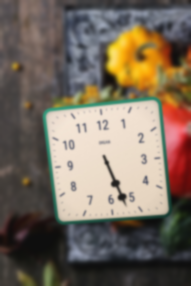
5:27
